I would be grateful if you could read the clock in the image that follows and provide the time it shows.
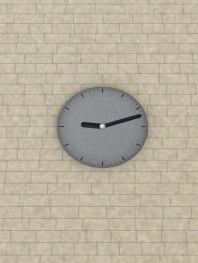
9:12
